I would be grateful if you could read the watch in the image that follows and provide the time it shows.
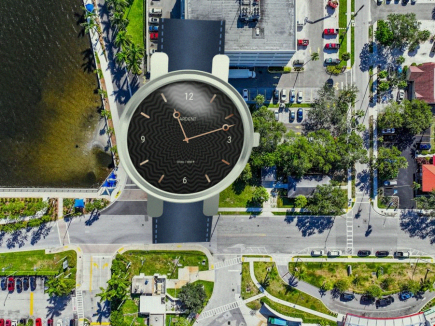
11:12
